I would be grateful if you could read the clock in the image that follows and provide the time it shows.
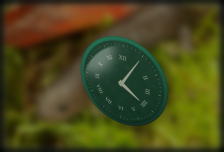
4:05
